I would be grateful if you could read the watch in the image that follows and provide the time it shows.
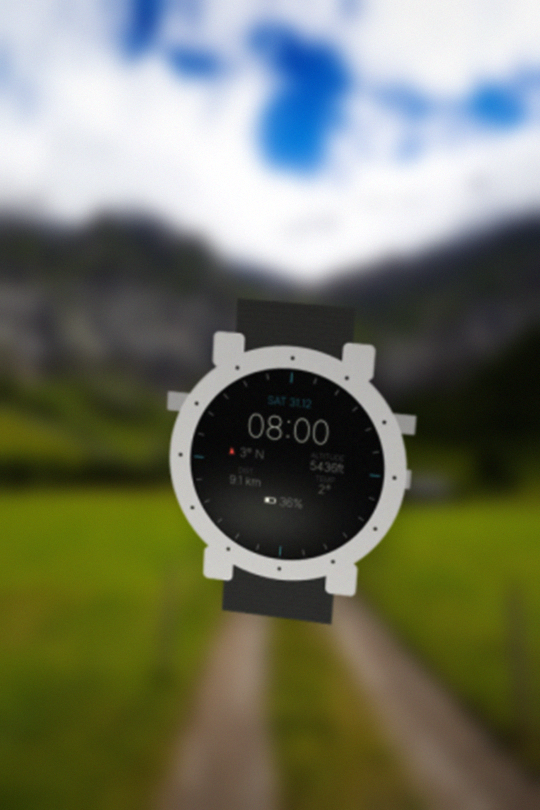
8:00
